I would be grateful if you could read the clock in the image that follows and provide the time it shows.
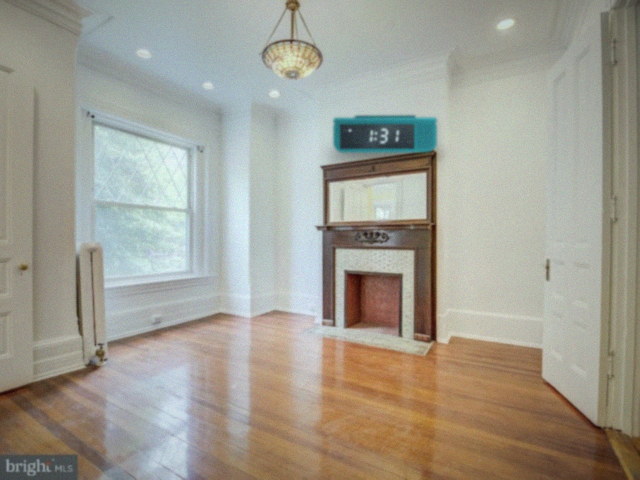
1:31
